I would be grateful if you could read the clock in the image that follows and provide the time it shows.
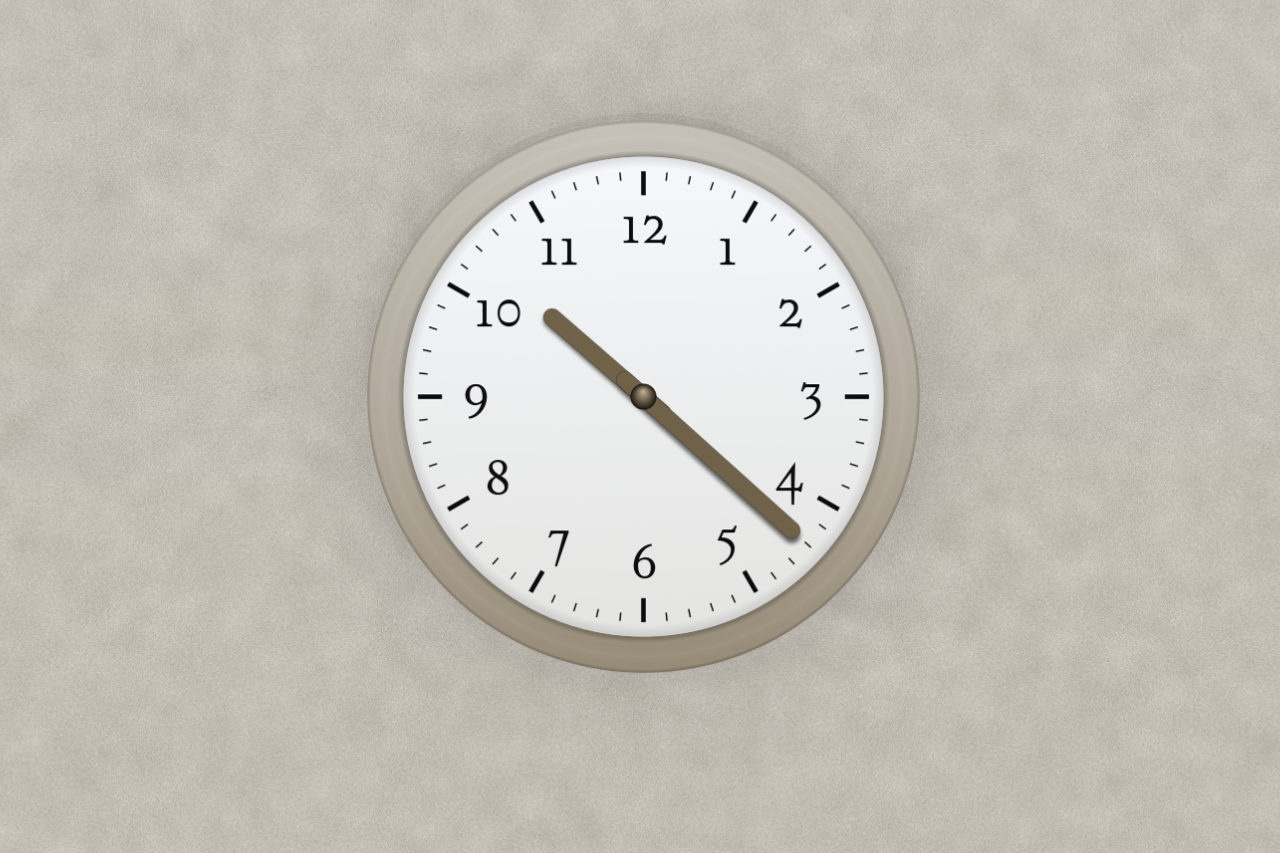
10:22
